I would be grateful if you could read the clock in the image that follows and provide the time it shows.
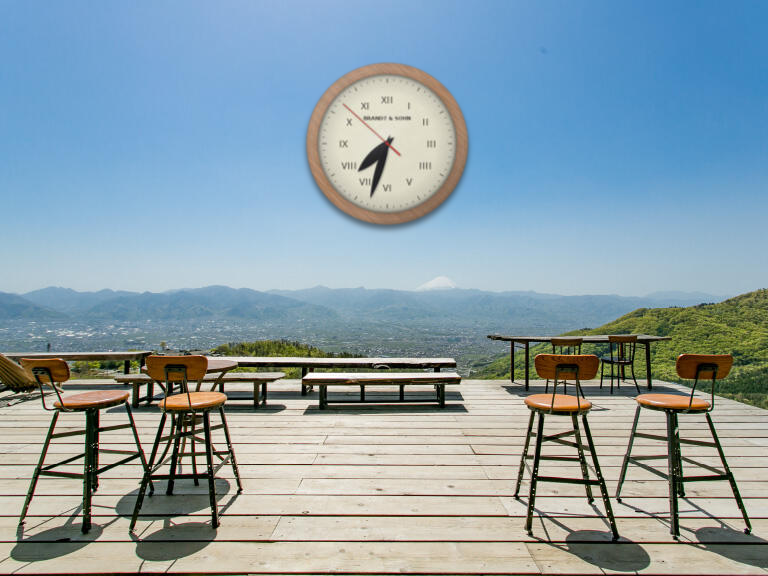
7:32:52
